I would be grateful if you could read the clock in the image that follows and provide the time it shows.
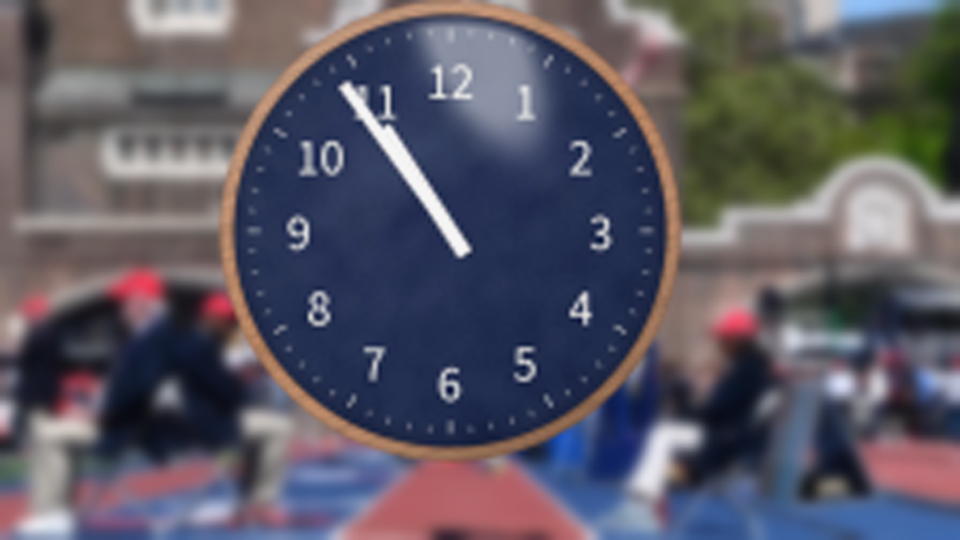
10:54
